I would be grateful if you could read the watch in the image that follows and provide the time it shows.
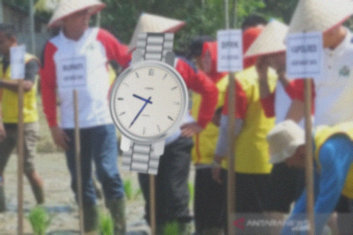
9:35
